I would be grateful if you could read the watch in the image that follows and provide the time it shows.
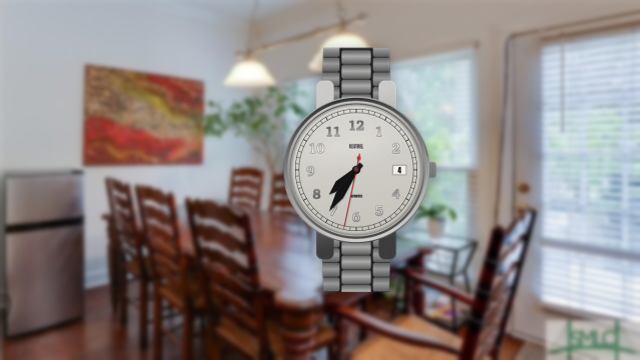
7:35:32
